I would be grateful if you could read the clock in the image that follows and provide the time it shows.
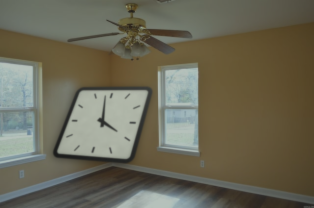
3:58
